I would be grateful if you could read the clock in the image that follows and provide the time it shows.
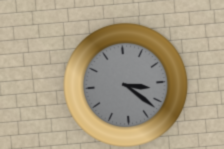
3:22
